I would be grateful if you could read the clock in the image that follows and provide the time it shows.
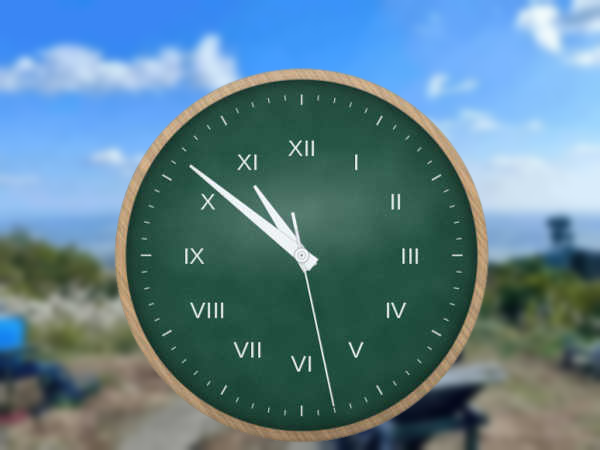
10:51:28
